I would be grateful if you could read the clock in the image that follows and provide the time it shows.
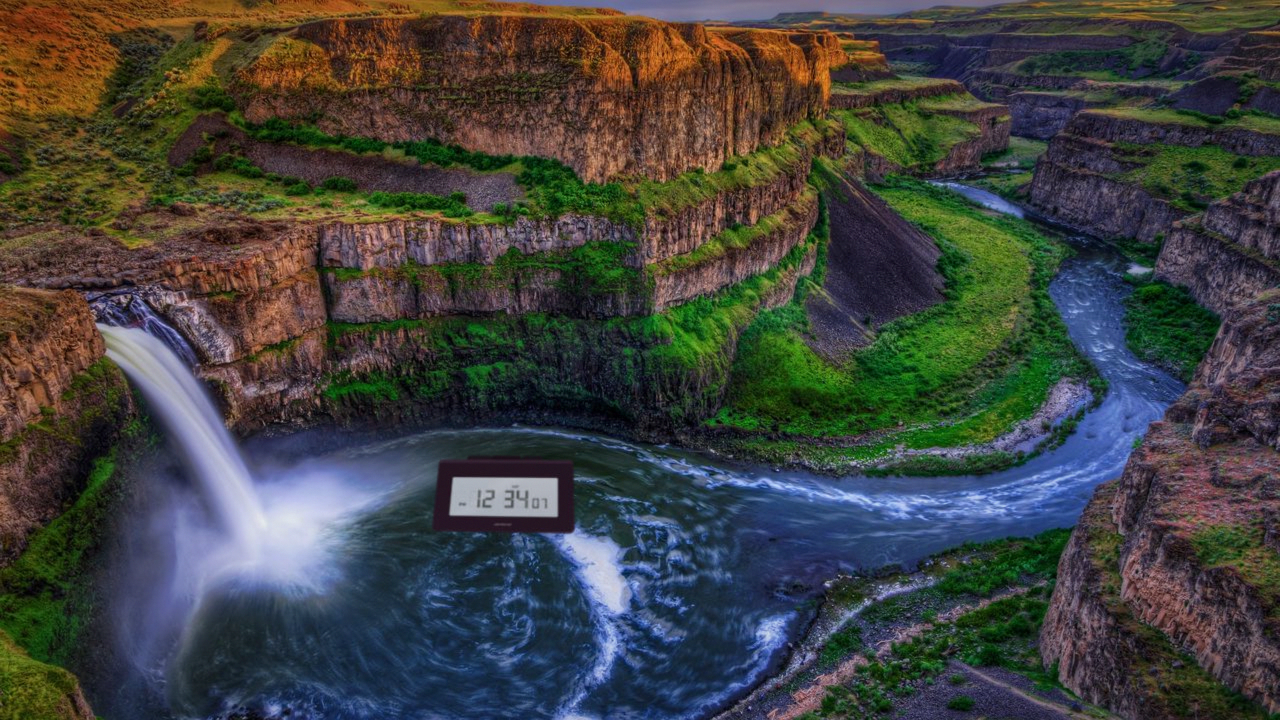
12:34:07
